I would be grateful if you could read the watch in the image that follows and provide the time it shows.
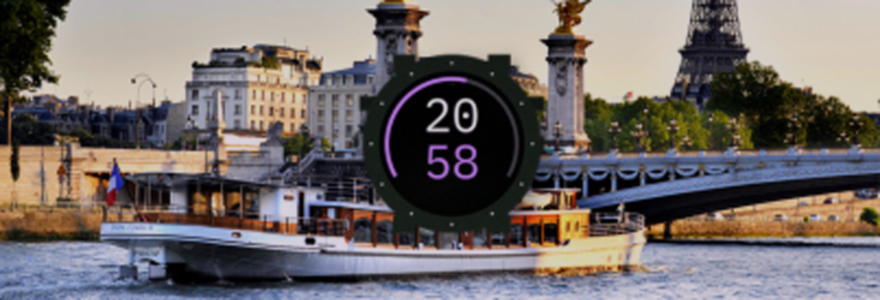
20:58
